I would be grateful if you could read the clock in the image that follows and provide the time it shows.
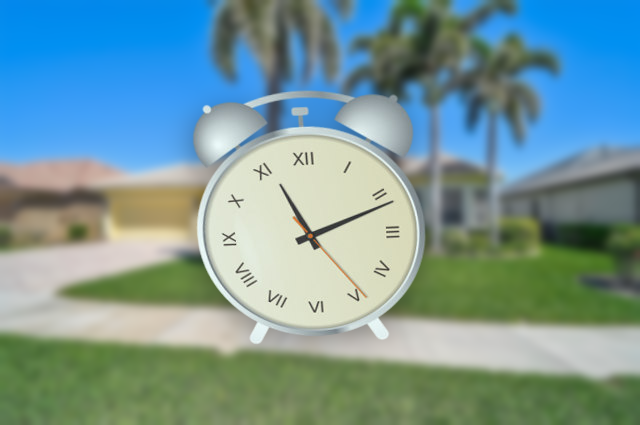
11:11:24
